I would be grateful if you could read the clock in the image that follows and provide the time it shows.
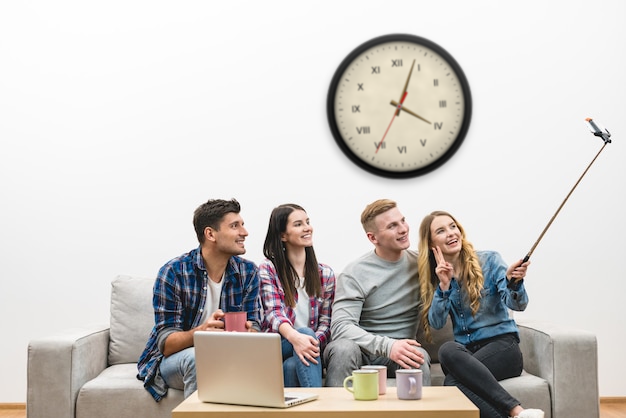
4:03:35
